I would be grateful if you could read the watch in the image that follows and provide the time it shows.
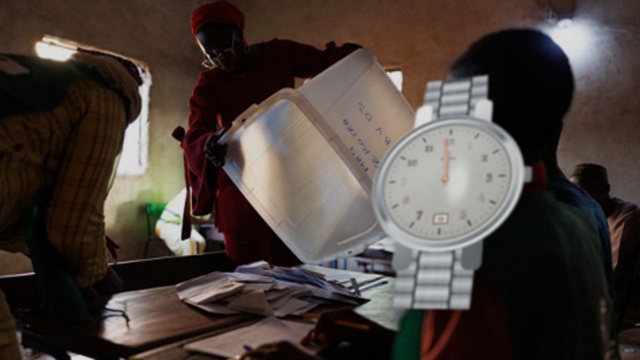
11:59
